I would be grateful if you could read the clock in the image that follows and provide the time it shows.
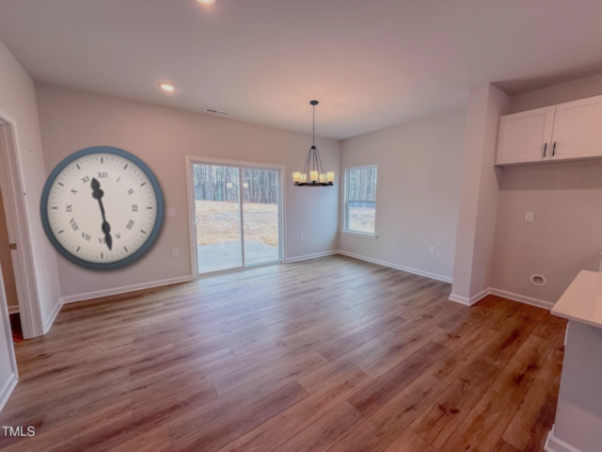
11:28
